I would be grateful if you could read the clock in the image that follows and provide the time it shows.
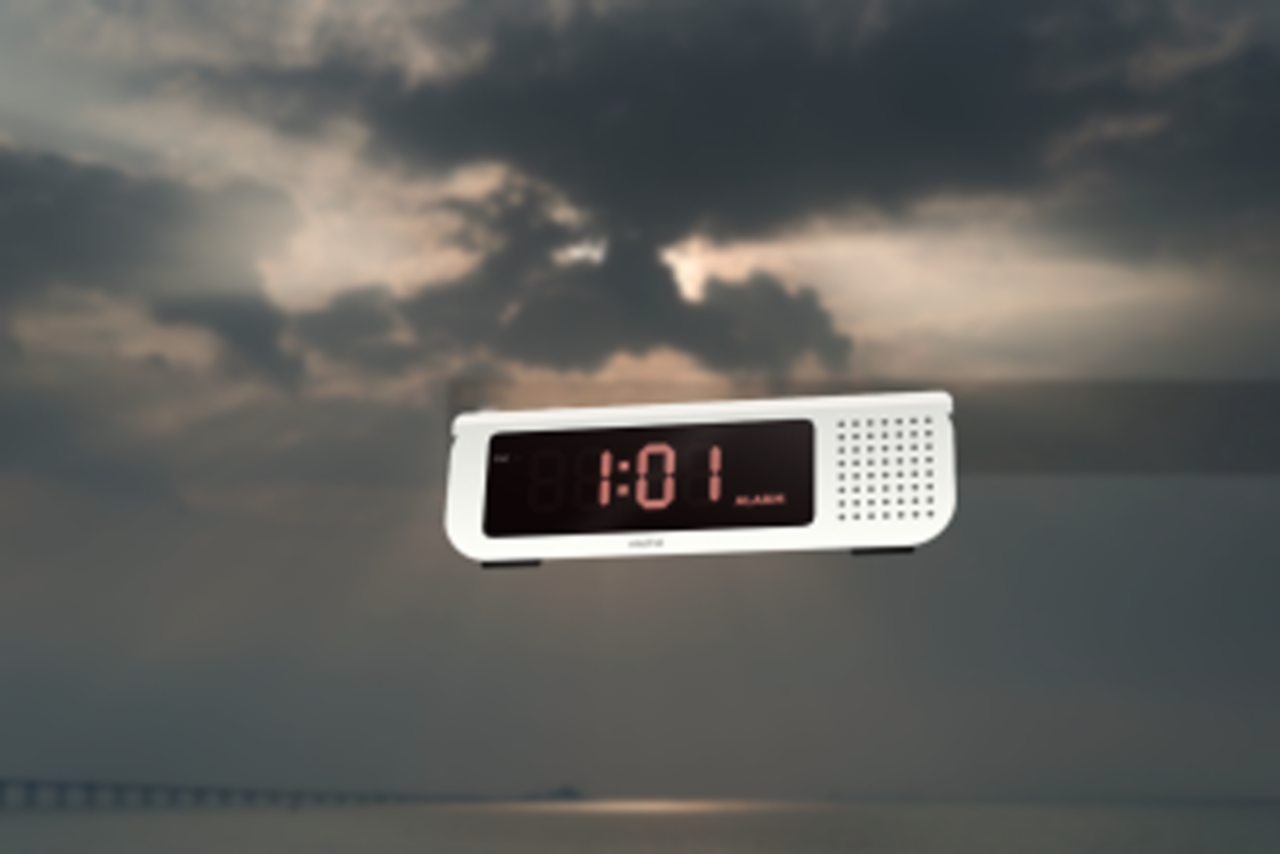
1:01
